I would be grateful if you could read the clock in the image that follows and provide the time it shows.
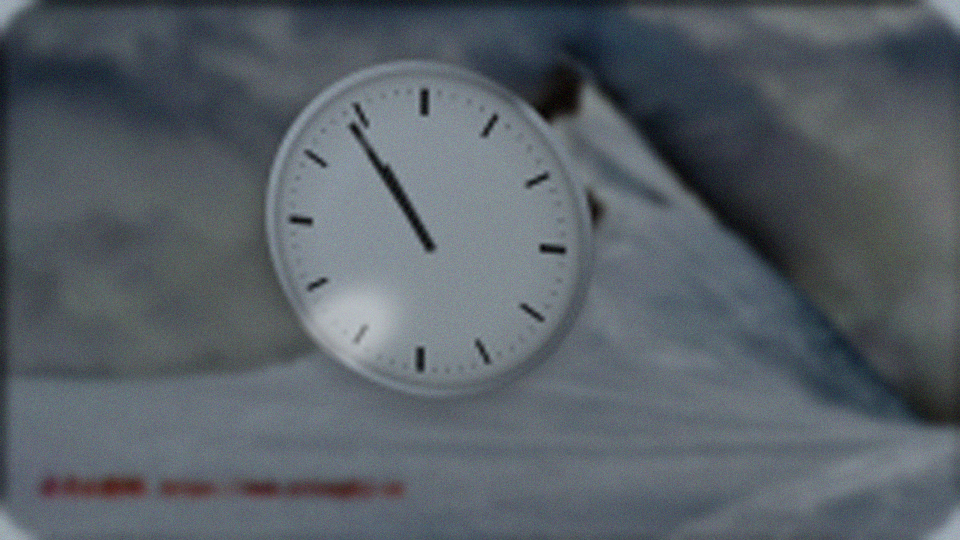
10:54
